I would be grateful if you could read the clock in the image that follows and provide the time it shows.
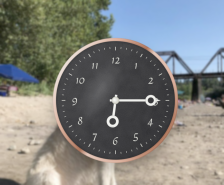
6:15
